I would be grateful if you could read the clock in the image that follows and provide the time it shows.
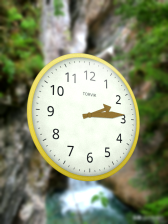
2:14
